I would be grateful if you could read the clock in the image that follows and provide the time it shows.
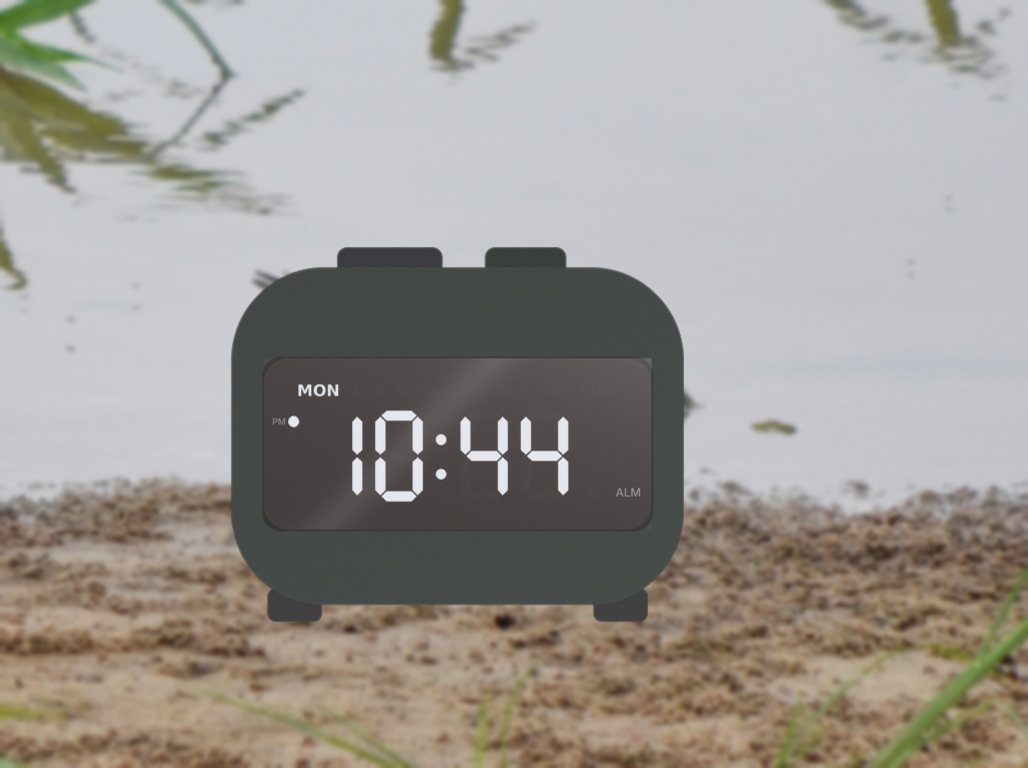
10:44
